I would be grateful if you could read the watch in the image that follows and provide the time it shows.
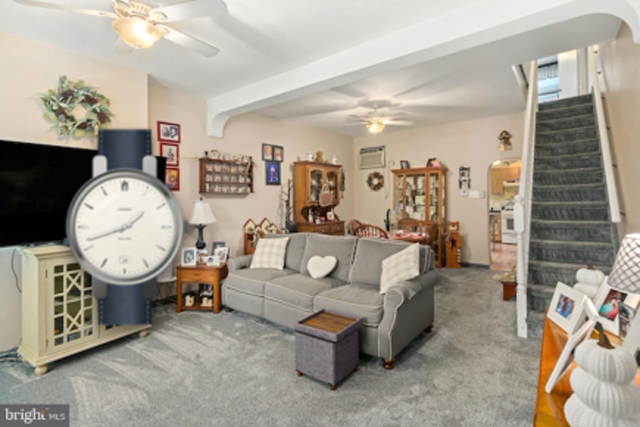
1:42
